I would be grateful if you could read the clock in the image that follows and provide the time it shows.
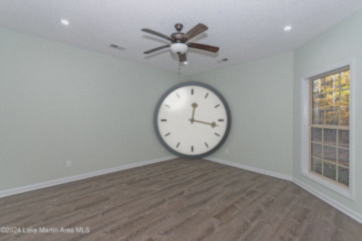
12:17
